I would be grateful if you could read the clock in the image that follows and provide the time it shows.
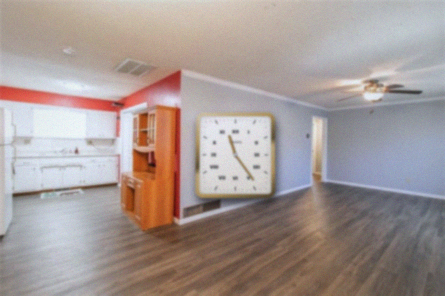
11:24
